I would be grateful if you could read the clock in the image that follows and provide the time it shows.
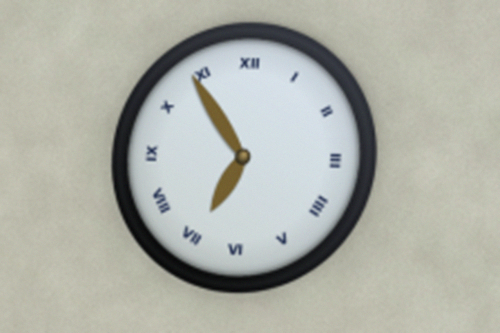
6:54
